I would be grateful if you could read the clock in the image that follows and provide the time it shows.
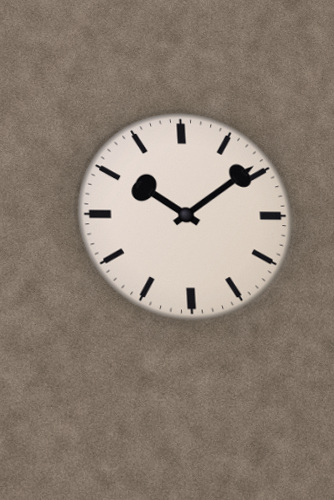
10:09
